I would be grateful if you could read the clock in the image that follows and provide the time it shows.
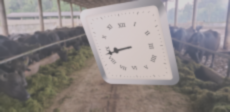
8:43
